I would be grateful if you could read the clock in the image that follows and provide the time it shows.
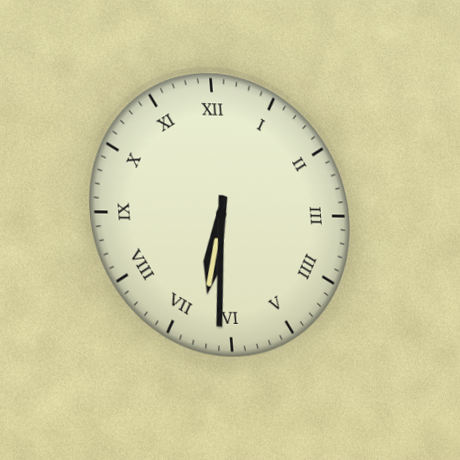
6:31
